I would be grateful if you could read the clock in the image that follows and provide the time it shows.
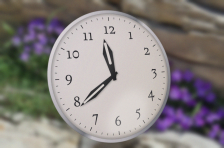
11:39
